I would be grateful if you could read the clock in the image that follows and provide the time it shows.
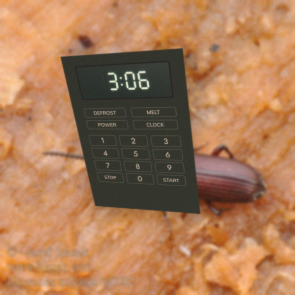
3:06
